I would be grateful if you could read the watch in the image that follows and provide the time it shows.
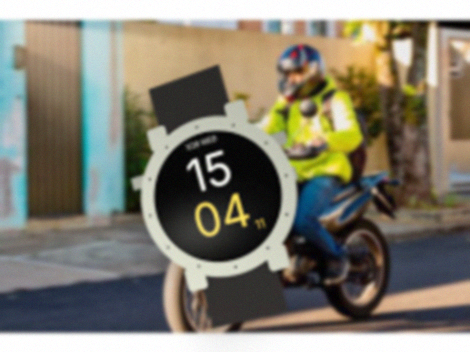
15:04
